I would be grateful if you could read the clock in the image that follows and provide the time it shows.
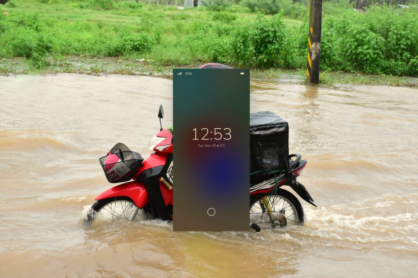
12:53
